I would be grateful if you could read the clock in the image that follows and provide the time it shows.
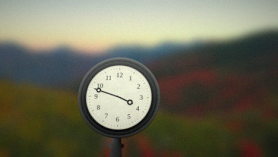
3:48
